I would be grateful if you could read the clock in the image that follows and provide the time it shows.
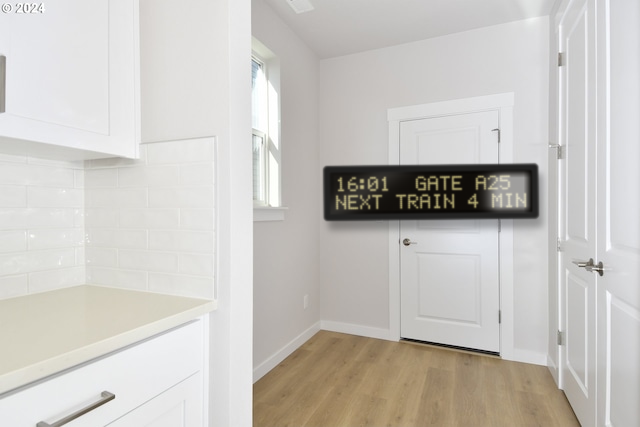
16:01
